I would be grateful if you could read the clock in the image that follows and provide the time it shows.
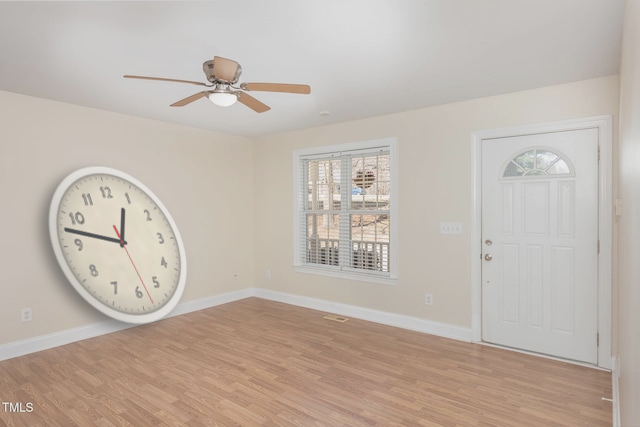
12:47:28
